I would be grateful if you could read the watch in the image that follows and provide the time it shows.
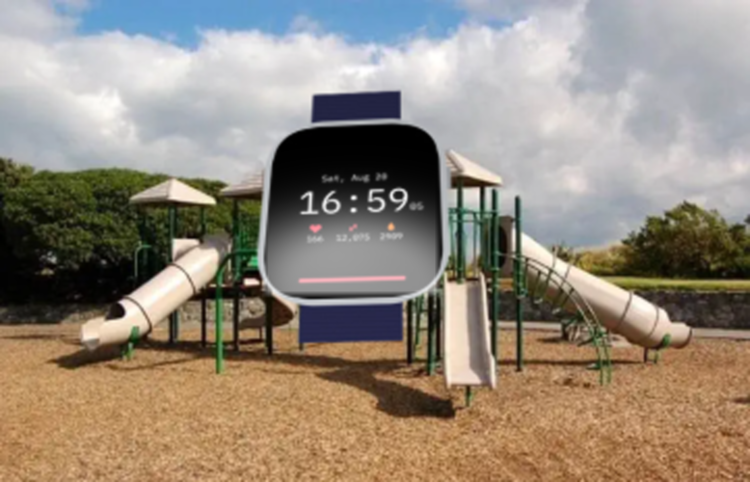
16:59
